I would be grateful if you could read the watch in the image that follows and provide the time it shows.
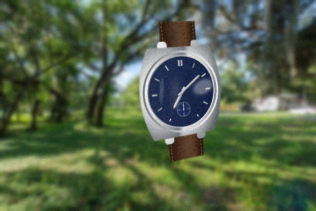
7:09
